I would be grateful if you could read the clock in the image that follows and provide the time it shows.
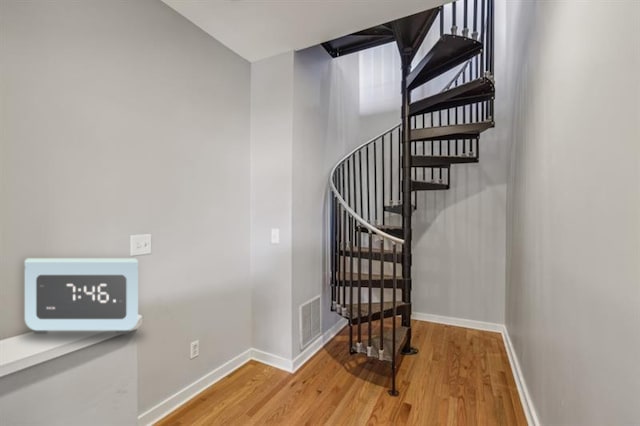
7:46
